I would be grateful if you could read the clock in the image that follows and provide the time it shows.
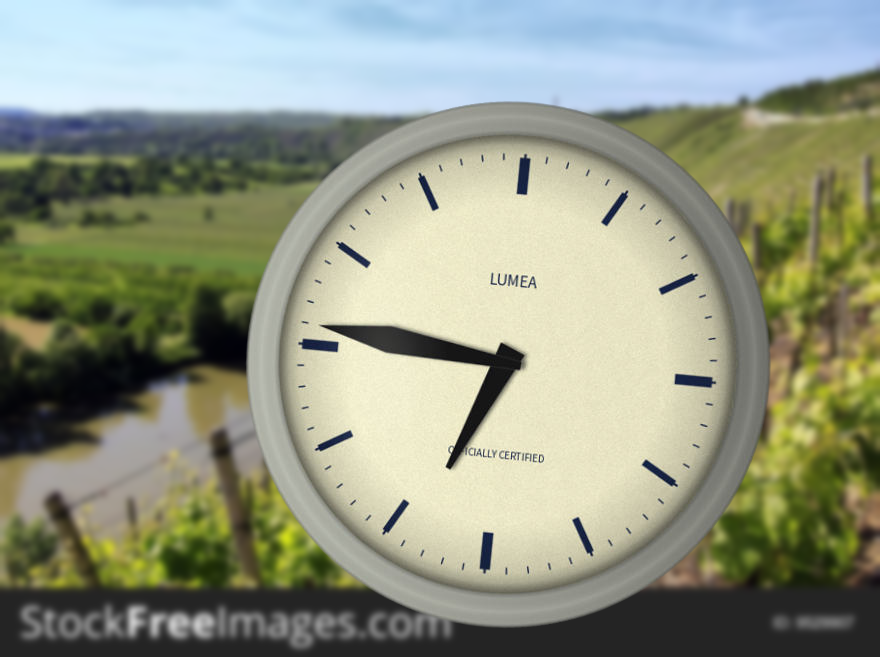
6:46
